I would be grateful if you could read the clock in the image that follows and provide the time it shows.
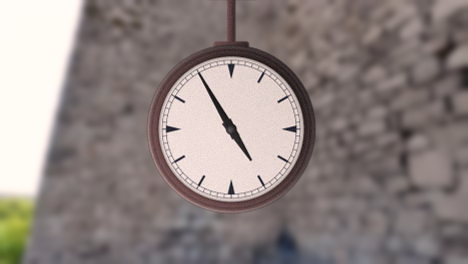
4:55
